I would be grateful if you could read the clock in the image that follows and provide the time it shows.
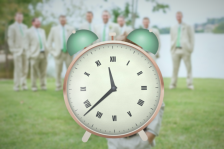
11:38
